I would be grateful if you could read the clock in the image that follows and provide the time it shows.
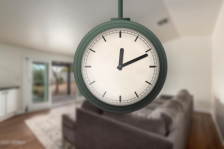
12:11
